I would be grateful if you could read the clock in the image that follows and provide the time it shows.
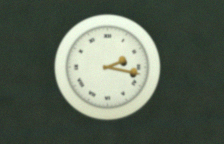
2:17
